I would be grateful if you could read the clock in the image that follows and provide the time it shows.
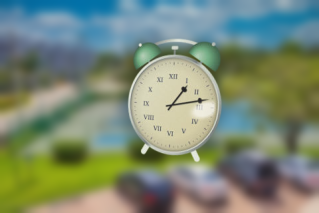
1:13
